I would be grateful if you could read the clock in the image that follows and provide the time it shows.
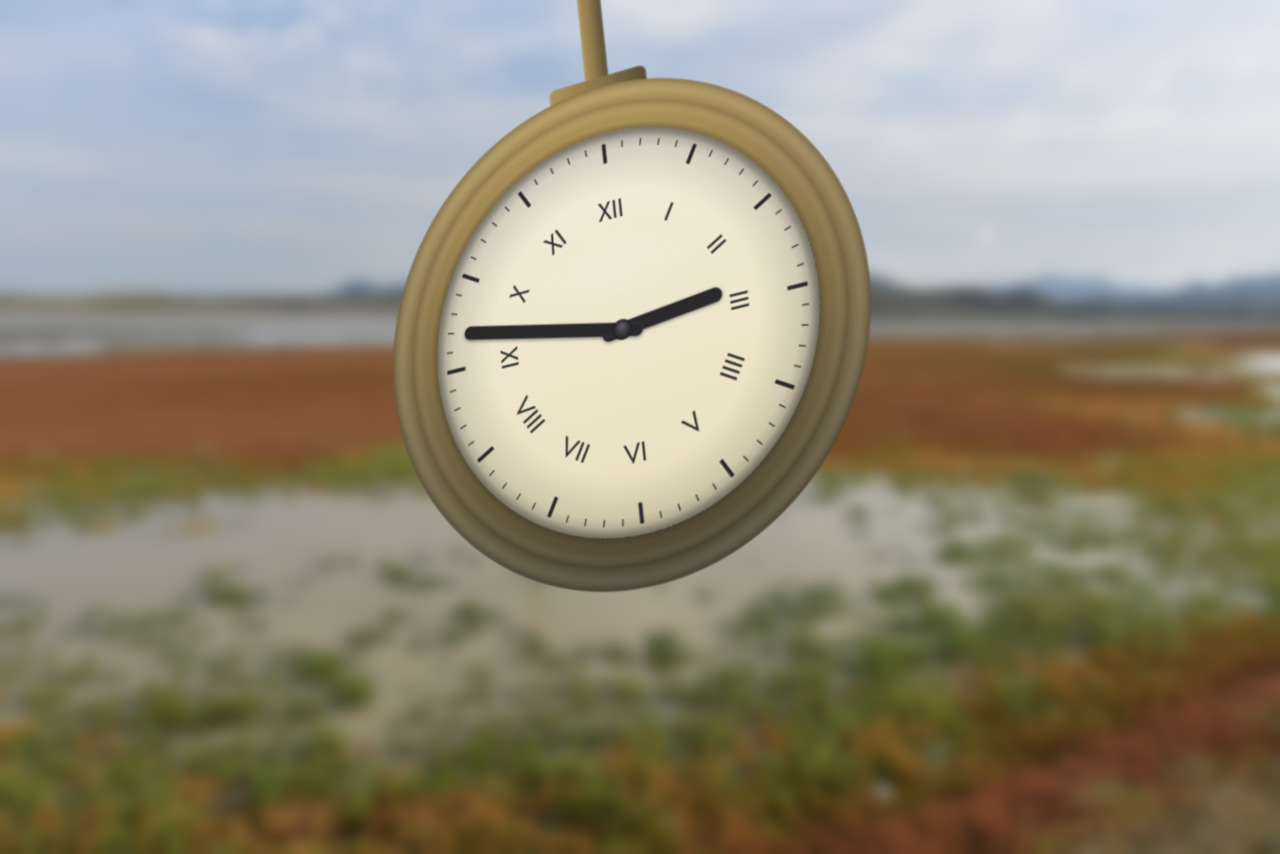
2:47
